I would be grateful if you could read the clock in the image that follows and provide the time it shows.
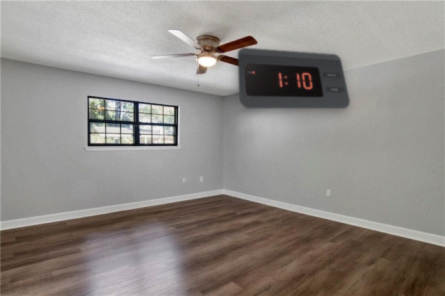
1:10
